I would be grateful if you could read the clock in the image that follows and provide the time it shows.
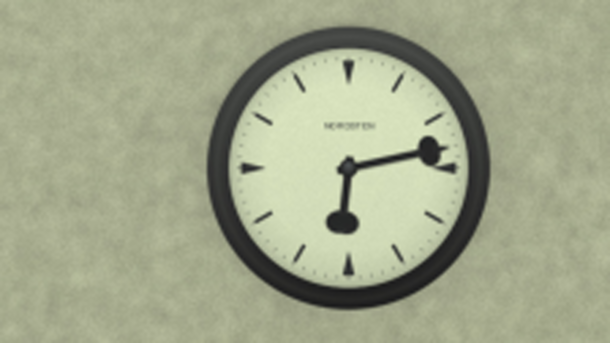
6:13
